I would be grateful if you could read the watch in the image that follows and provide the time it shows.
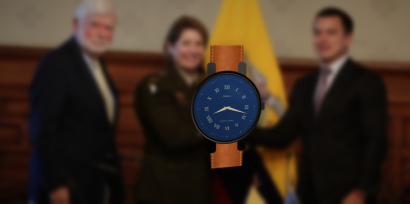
8:18
